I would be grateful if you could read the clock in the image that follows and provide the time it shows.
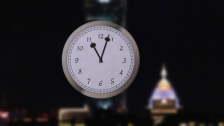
11:03
